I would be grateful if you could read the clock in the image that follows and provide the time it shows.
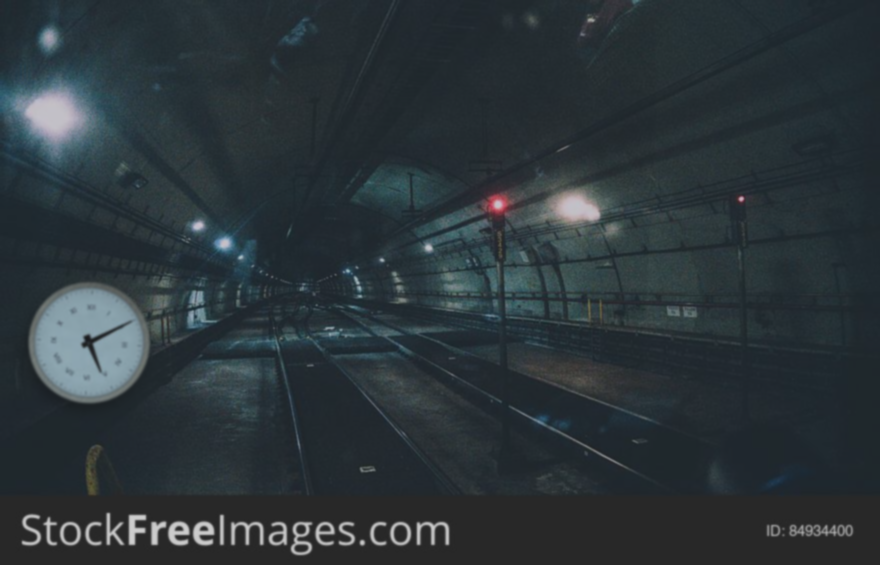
5:10
